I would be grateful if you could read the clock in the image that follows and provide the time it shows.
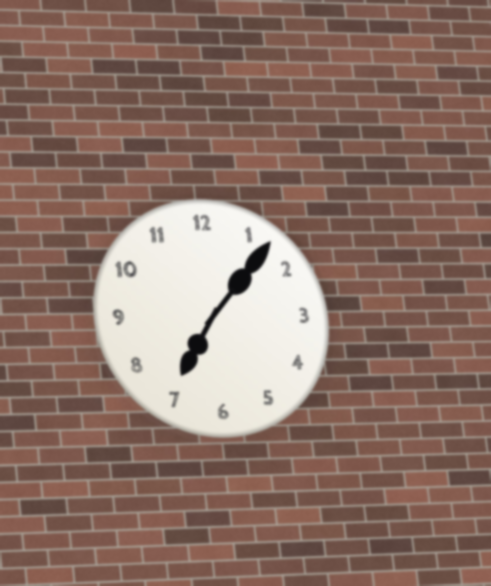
7:07
